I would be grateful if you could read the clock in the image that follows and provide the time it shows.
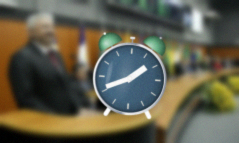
1:41
